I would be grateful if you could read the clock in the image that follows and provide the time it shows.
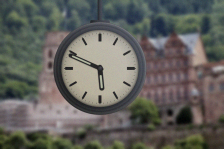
5:49
